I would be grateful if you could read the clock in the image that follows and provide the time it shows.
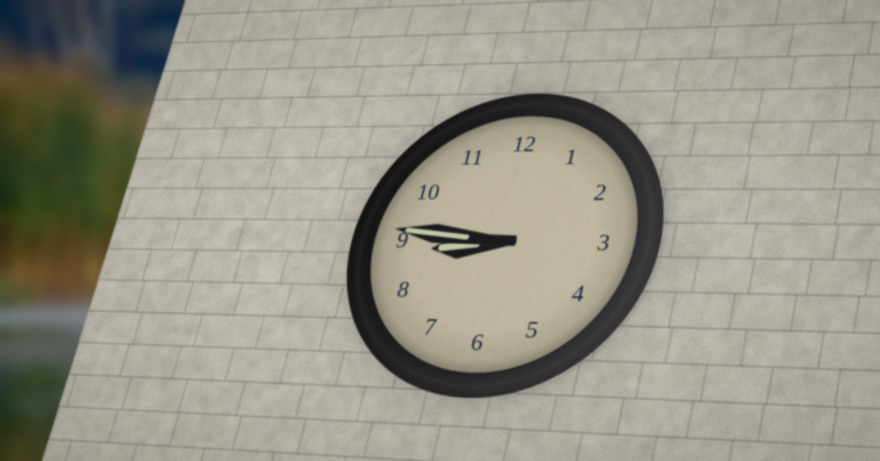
8:46
